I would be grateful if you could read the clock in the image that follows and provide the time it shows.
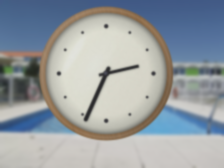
2:34
